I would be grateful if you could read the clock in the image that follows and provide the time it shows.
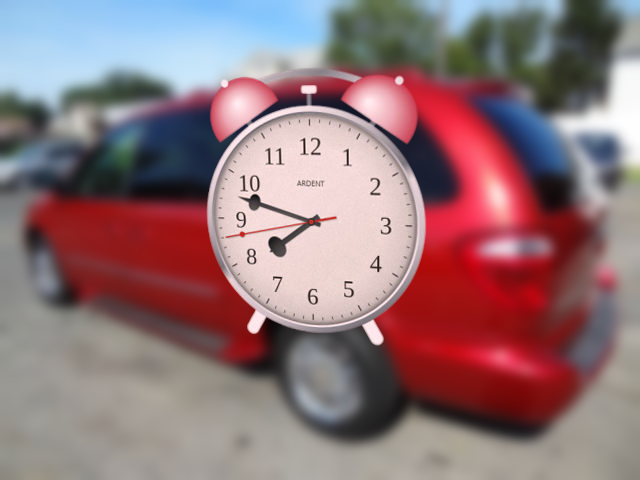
7:47:43
